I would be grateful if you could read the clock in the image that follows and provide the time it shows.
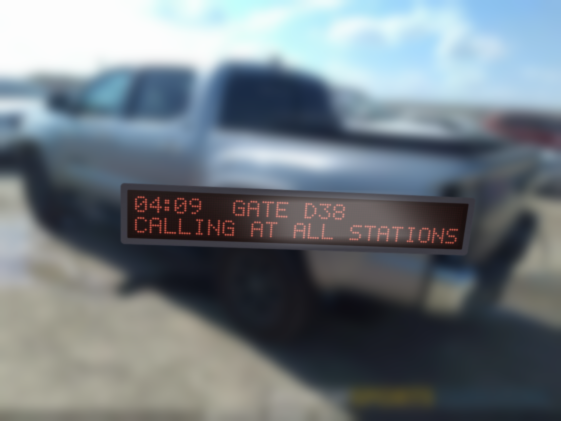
4:09
